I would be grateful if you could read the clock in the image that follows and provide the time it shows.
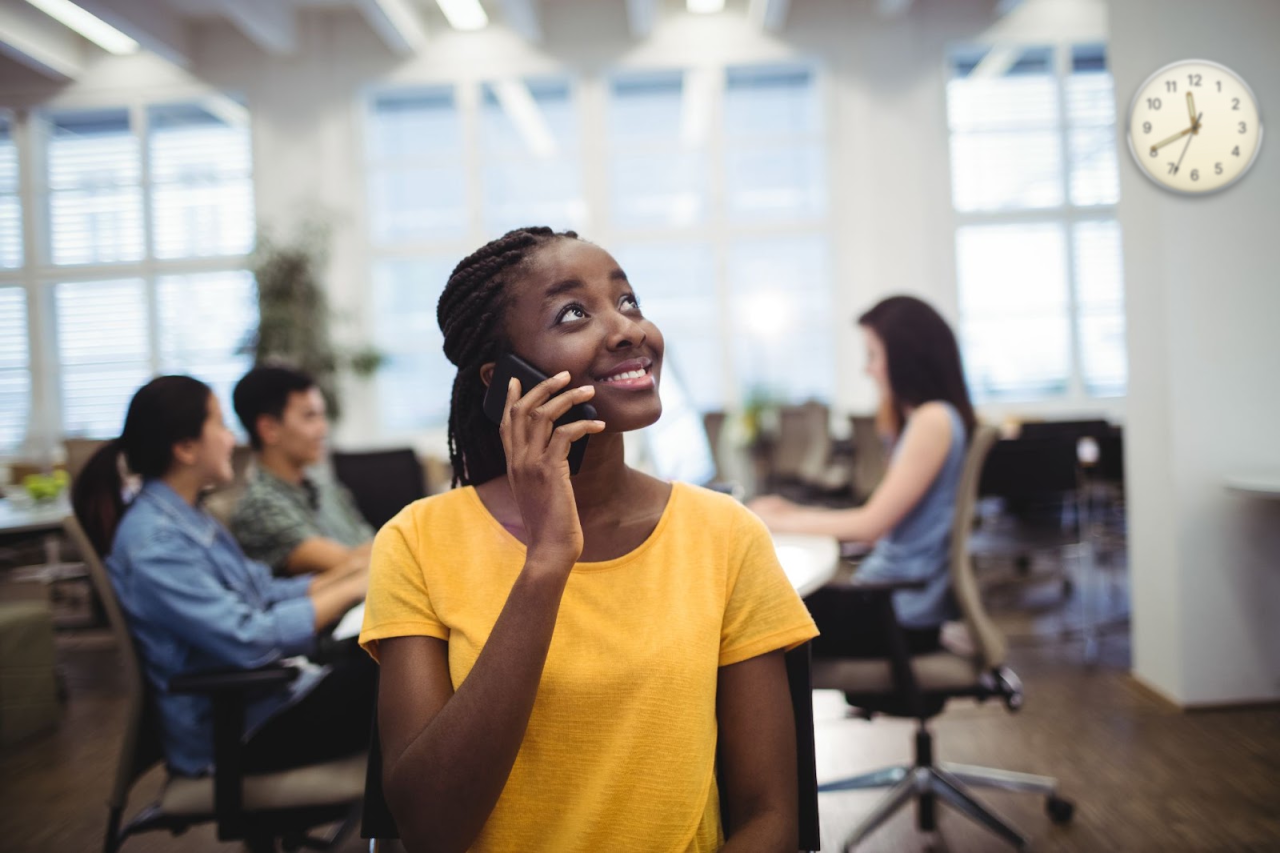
11:40:34
